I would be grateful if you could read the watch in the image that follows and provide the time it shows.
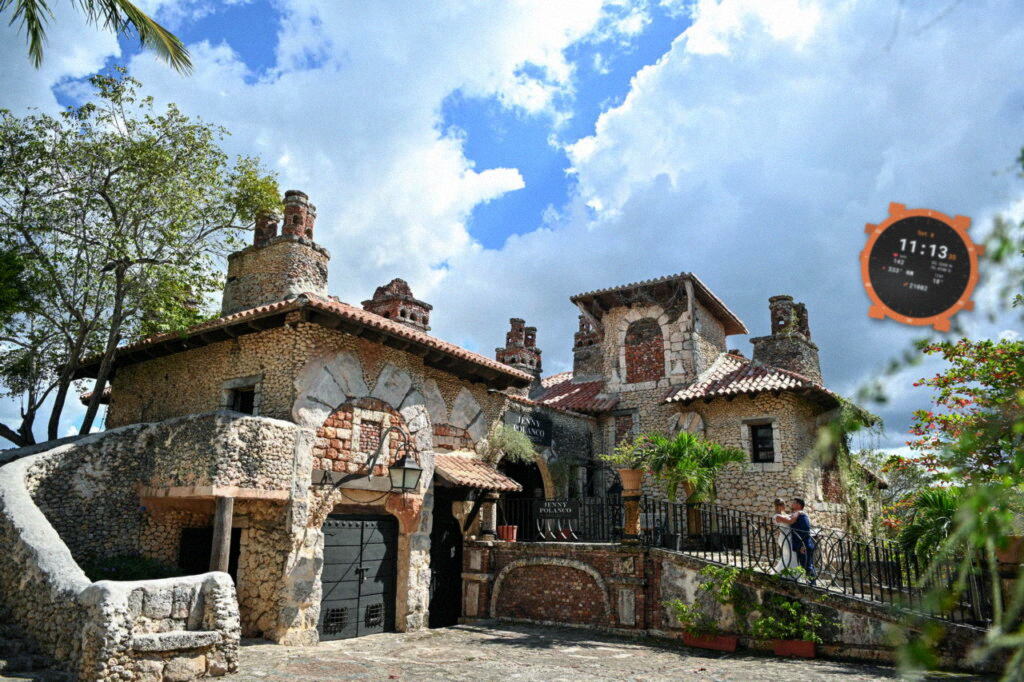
11:13
